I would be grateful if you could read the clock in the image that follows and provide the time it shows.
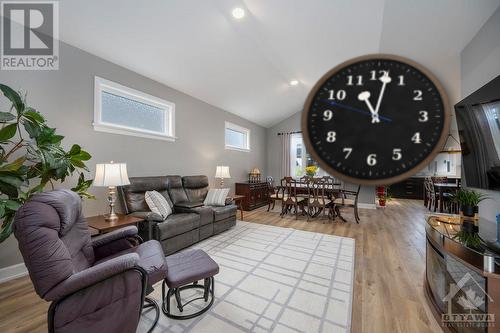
11:01:48
